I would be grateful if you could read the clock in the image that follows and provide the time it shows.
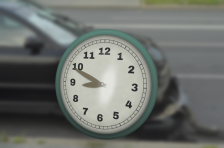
8:49
